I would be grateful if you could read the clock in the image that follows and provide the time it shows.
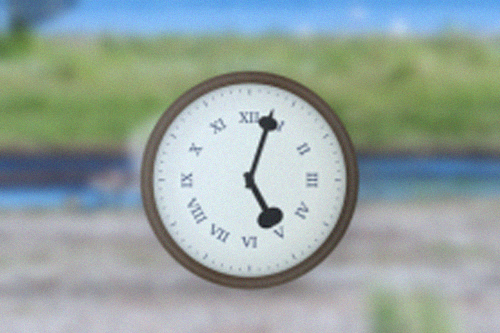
5:03
